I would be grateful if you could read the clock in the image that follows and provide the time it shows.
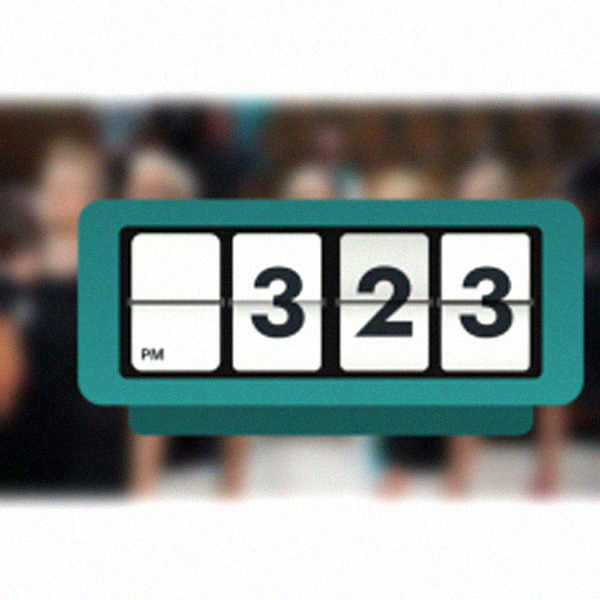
3:23
